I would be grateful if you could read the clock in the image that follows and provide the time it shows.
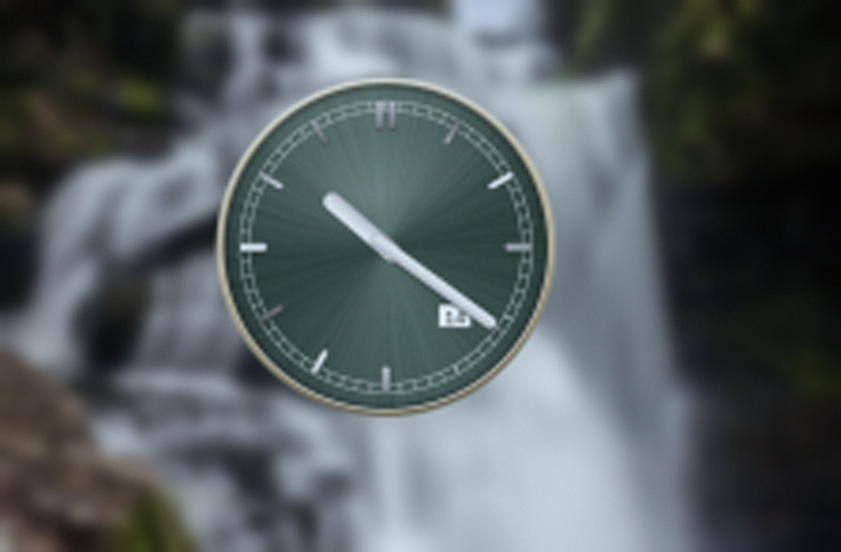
10:21
